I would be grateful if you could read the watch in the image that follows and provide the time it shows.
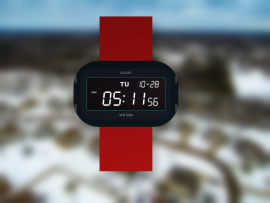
5:11:56
